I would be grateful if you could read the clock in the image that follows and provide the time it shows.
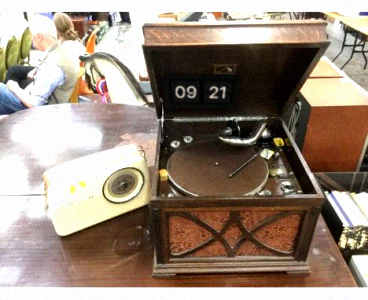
9:21
